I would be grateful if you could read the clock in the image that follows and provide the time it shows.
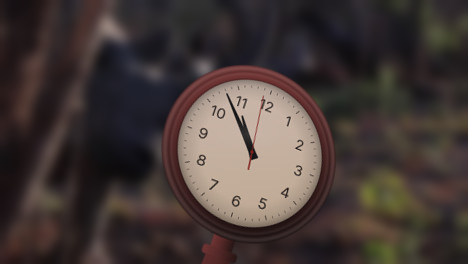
10:52:59
